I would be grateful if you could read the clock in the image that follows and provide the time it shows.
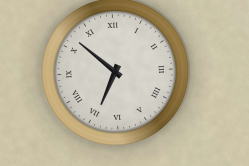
6:52
